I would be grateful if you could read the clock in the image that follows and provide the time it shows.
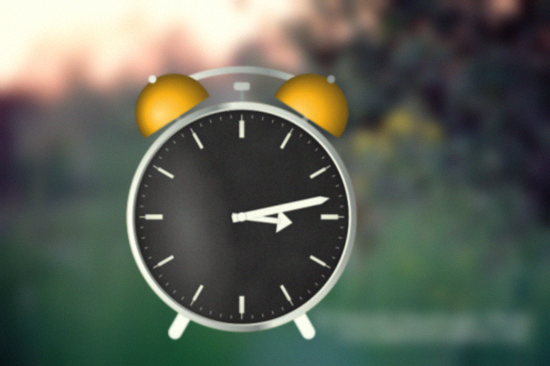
3:13
